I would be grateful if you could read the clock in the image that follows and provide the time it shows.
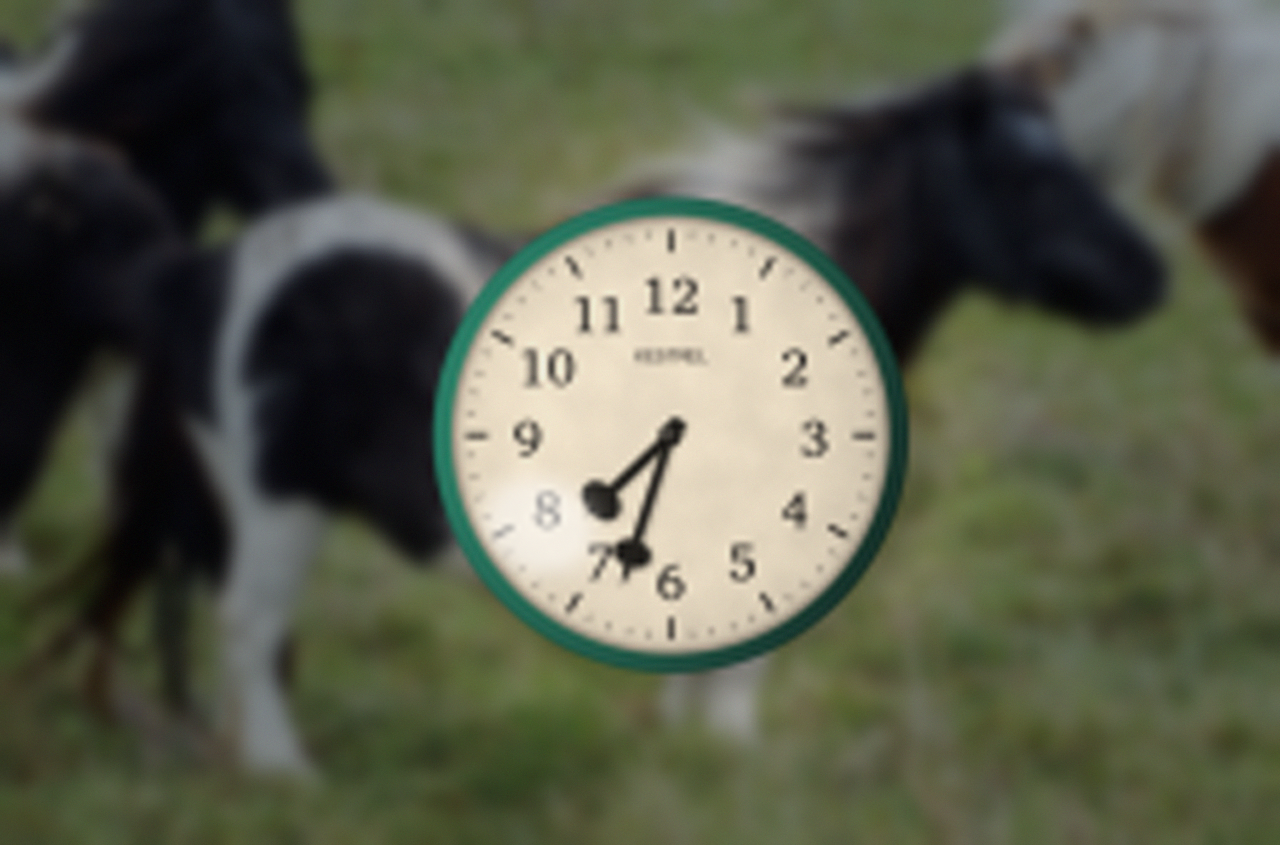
7:33
